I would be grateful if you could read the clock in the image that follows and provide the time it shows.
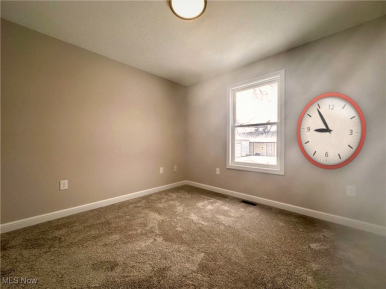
8:54
